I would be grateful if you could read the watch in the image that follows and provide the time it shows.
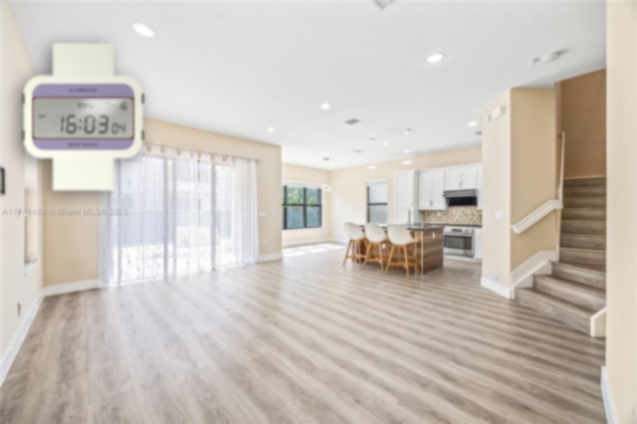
16:03
